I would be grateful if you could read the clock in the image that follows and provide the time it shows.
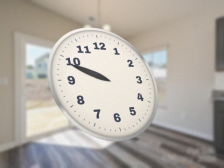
9:49
